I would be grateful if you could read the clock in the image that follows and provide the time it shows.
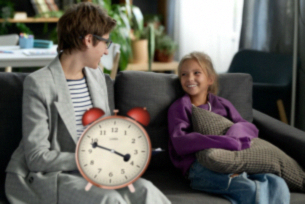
3:48
